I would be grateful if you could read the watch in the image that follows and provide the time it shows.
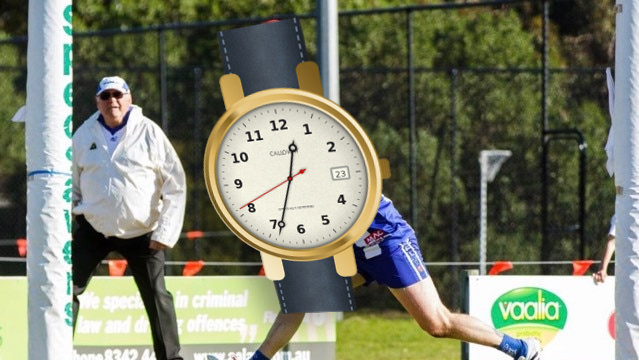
12:33:41
